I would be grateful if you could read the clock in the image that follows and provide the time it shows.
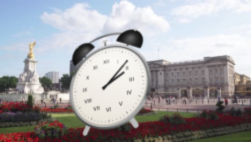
2:08
